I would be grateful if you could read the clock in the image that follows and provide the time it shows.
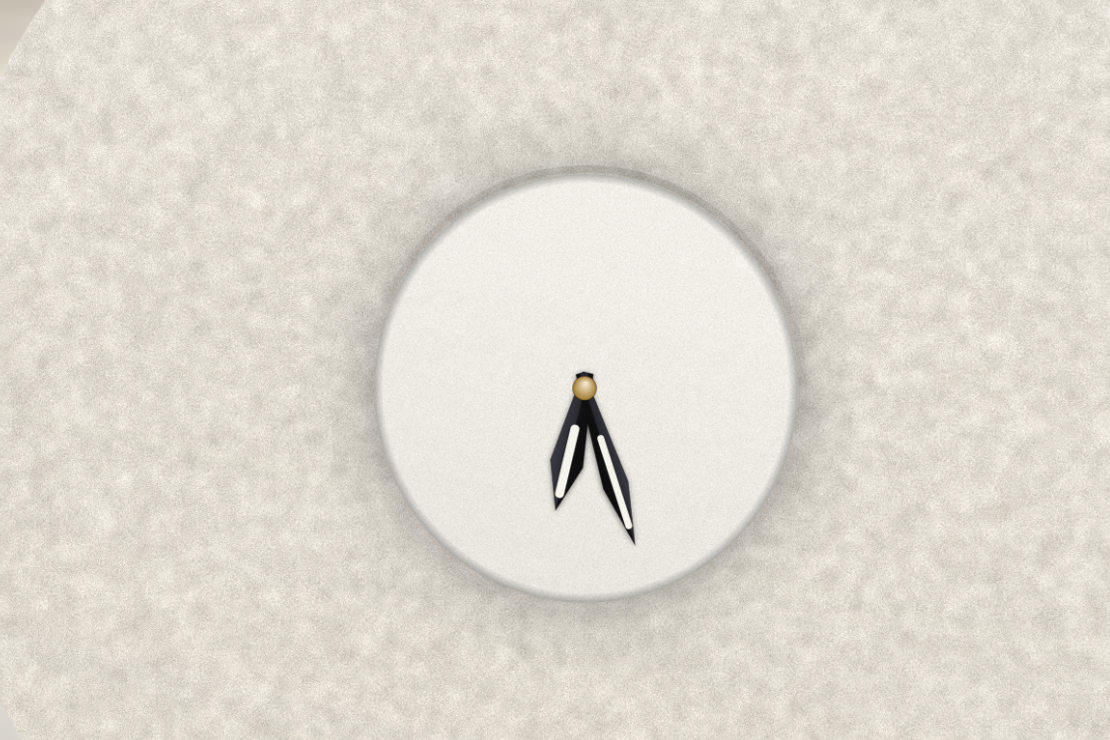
6:27
